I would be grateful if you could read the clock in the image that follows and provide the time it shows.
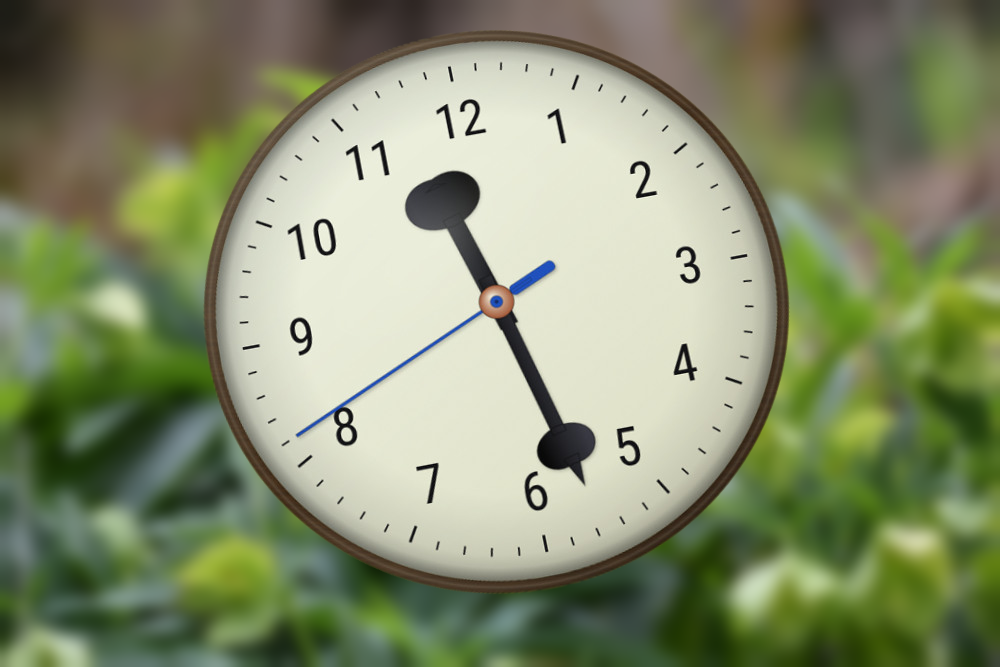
11:27:41
